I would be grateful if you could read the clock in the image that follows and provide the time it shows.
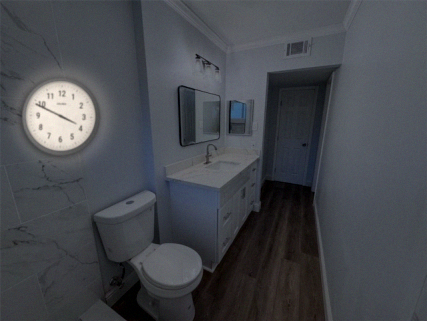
3:49
